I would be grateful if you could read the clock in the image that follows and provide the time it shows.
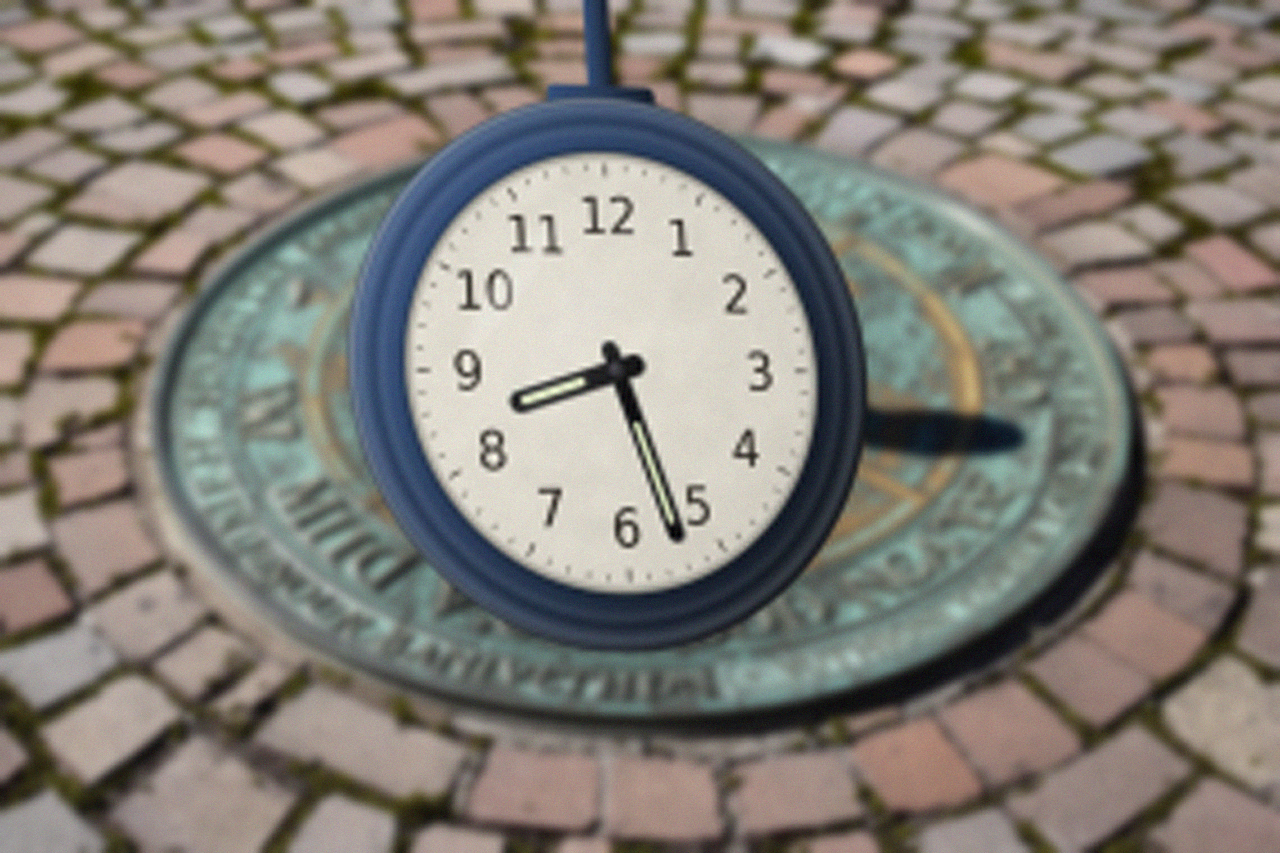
8:27
